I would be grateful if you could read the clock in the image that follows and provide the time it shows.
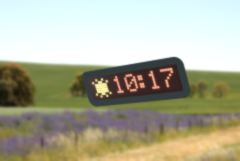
10:17
